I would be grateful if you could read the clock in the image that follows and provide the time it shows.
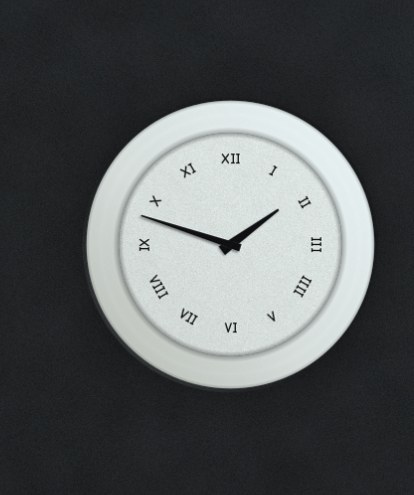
1:48
